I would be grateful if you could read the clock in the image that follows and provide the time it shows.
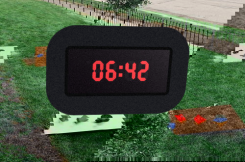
6:42
